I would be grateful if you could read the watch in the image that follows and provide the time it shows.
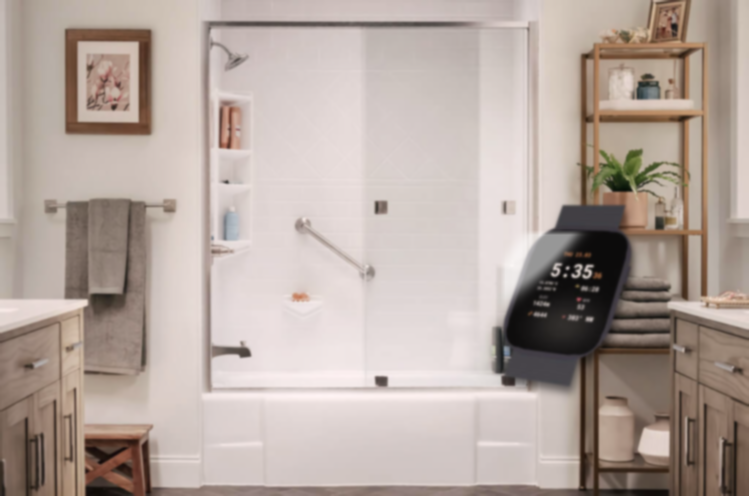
5:35
